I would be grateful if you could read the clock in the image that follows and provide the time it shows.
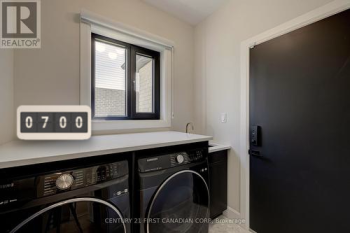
7:00
